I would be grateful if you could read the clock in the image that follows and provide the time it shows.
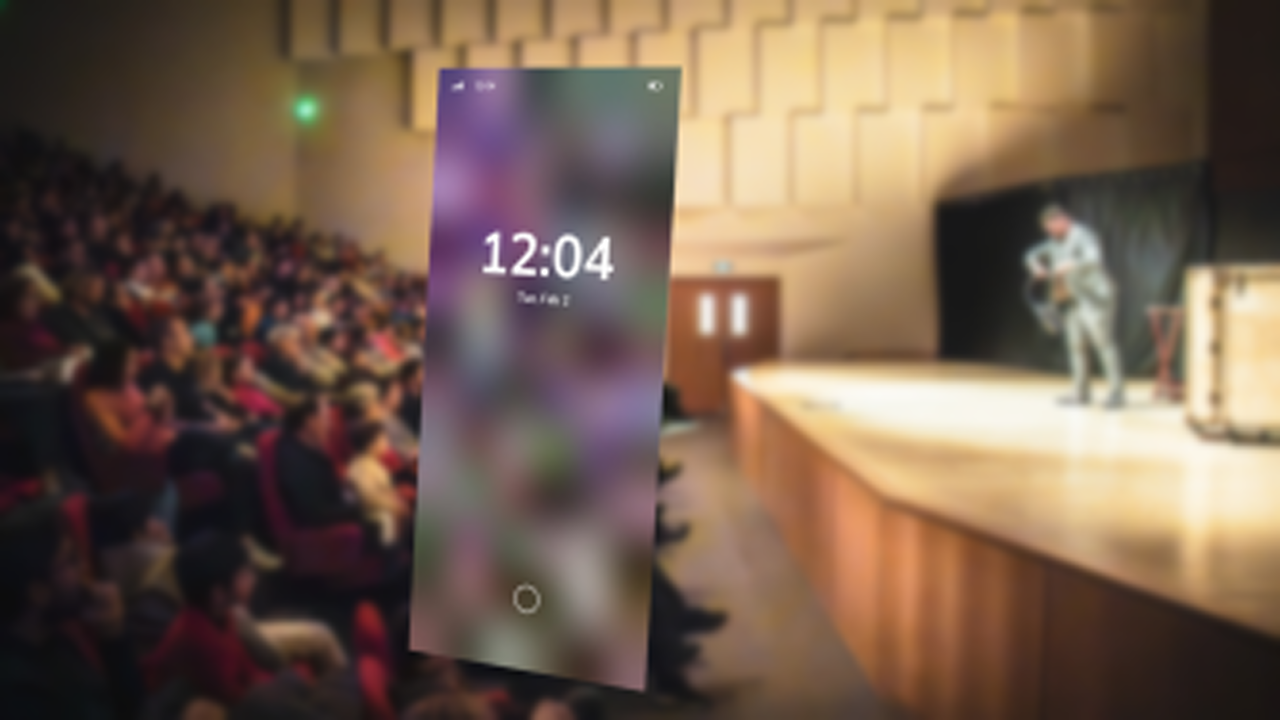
12:04
